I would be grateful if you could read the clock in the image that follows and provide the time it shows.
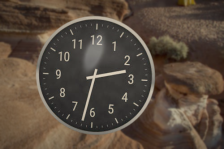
2:32
